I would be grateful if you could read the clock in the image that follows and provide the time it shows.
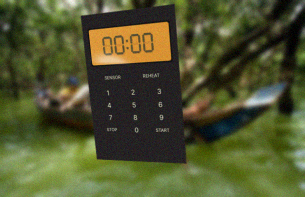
0:00
